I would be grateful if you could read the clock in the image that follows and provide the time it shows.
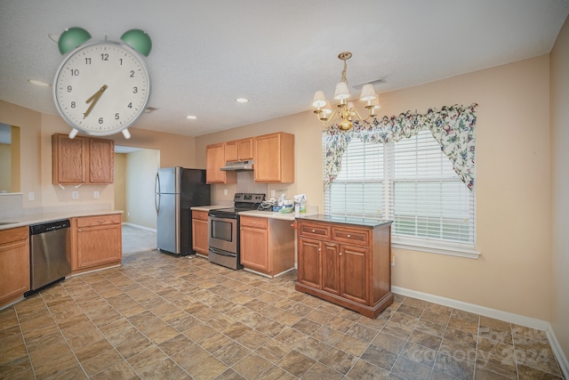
7:35
